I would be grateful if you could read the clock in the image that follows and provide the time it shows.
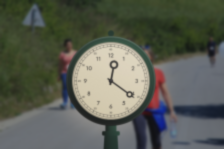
12:21
